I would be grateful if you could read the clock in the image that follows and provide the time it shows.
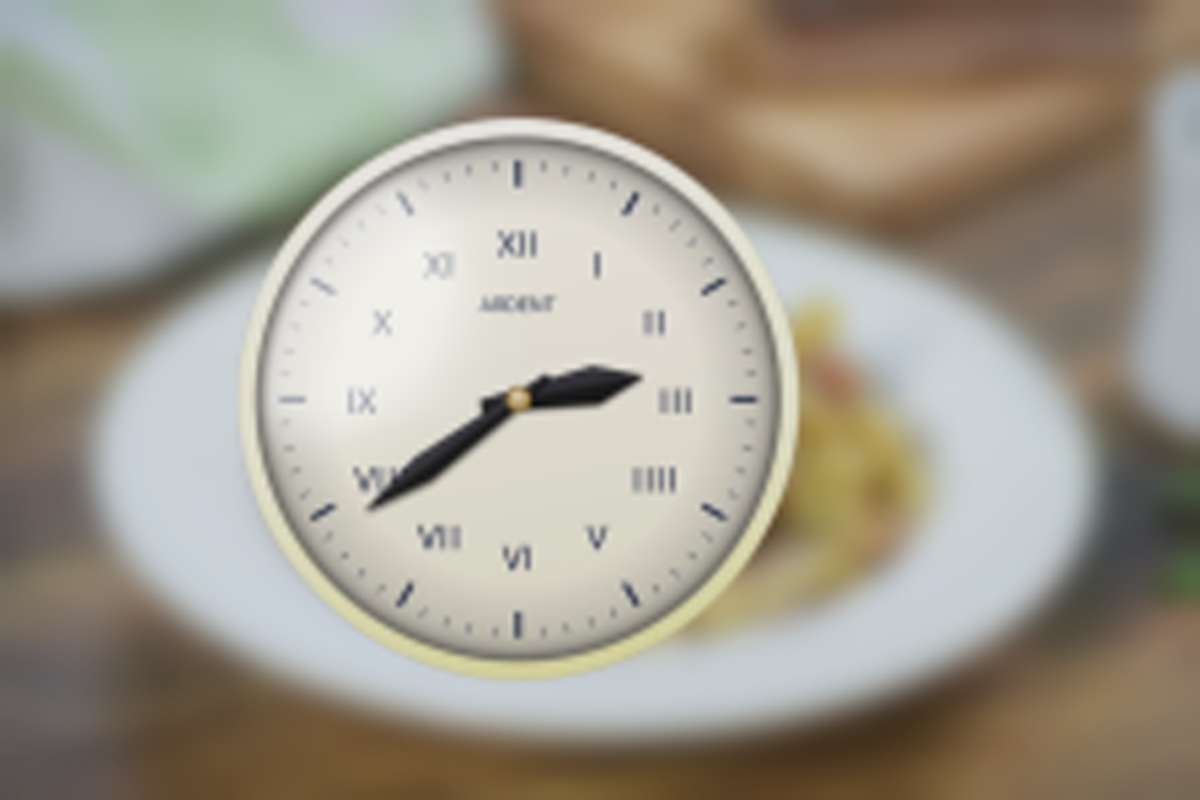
2:39
